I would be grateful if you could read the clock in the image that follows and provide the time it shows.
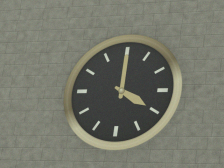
4:00
